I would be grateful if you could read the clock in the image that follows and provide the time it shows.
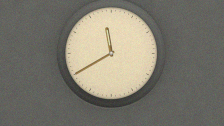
11:40
